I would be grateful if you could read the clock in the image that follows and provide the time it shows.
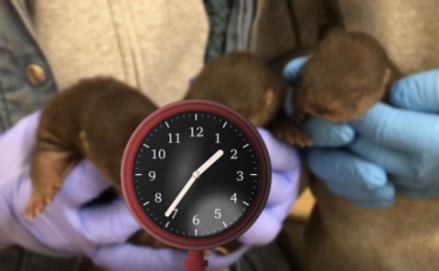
1:36
